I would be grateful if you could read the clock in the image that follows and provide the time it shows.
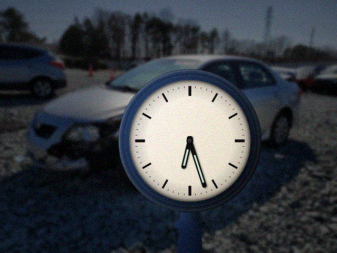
6:27
